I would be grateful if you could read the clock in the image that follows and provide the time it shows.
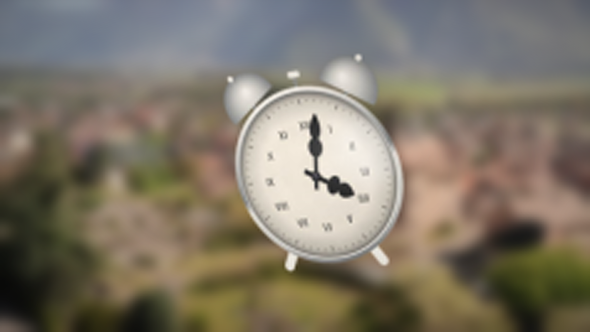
4:02
